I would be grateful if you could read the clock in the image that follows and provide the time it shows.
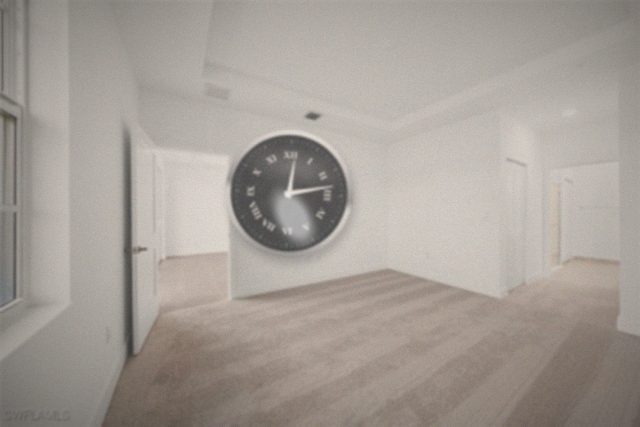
12:13
